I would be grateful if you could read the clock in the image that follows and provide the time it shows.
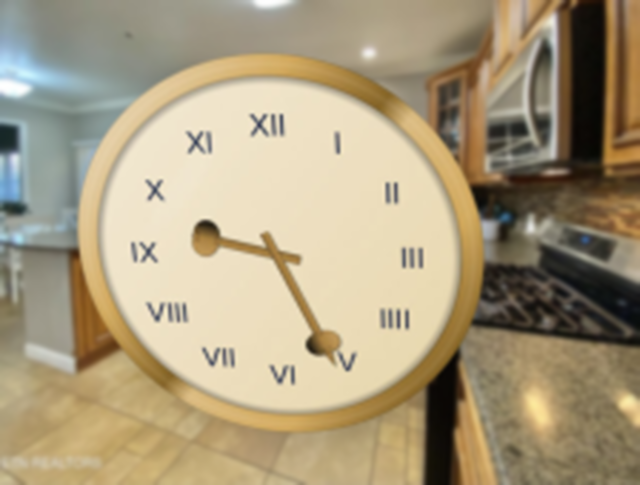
9:26
